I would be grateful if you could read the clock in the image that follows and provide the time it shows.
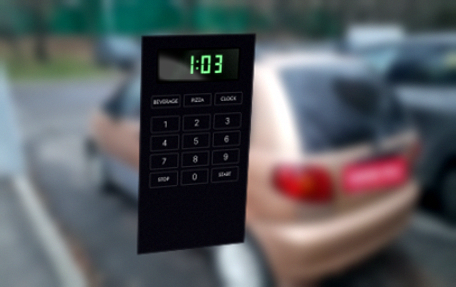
1:03
